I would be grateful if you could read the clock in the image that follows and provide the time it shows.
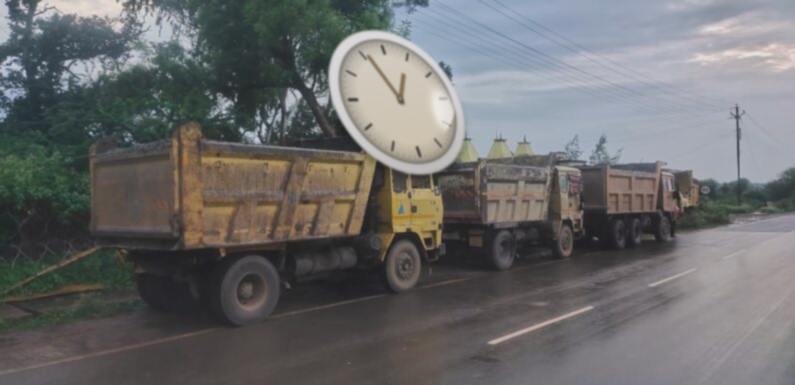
12:56
